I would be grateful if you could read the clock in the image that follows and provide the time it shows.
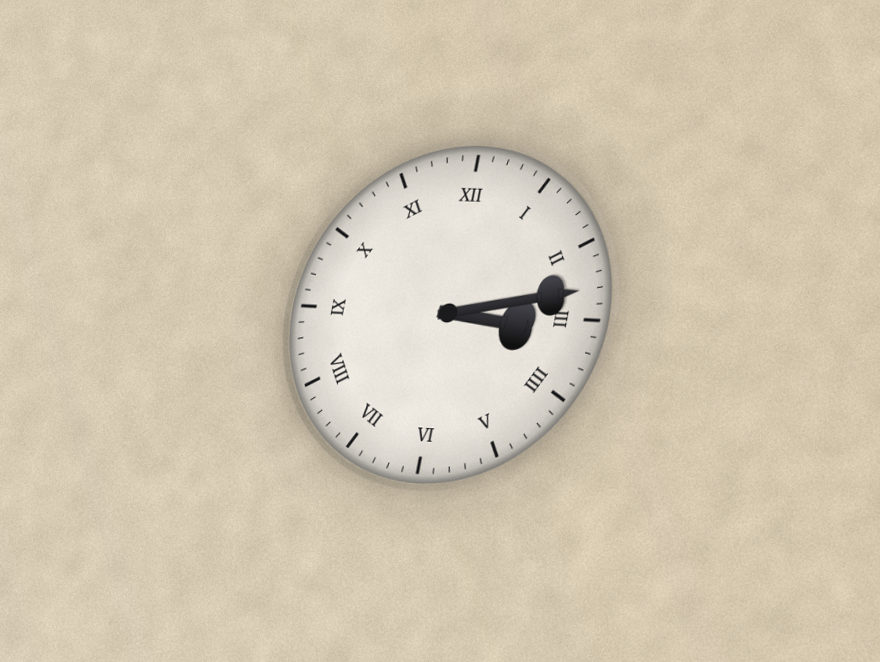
3:13
